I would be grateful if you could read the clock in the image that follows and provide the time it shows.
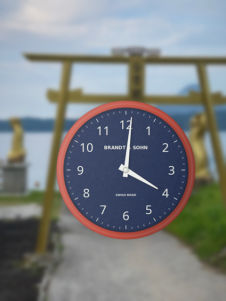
4:01
